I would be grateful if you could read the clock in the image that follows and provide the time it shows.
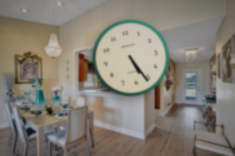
5:26
